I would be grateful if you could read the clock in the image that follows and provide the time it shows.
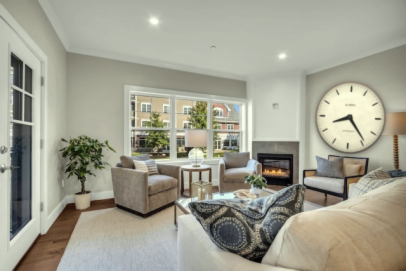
8:24
